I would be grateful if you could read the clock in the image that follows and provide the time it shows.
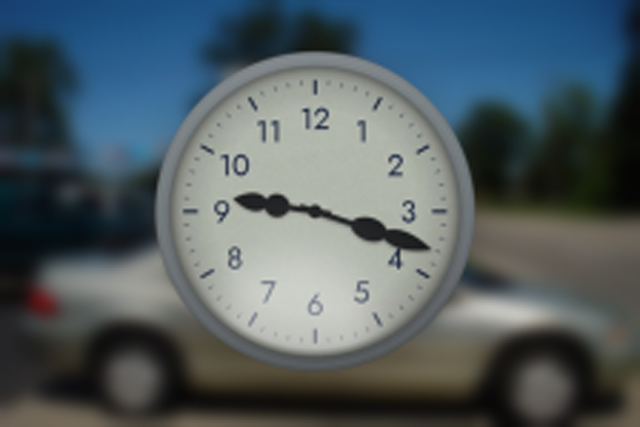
9:18
